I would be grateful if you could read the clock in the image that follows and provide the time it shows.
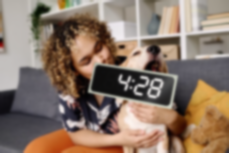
4:28
